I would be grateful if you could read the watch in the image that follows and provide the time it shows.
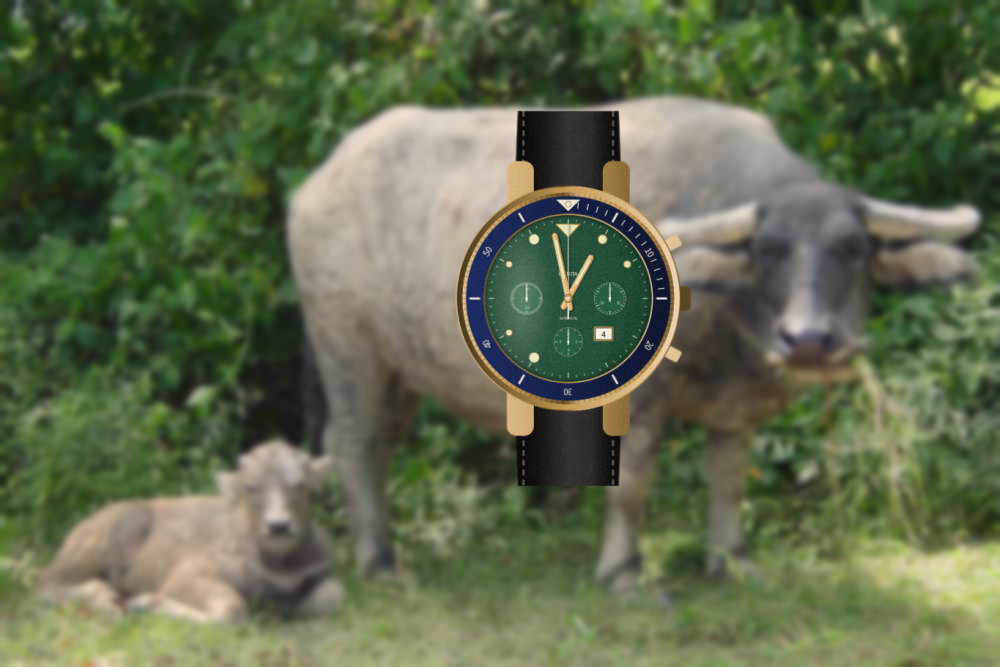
12:58
